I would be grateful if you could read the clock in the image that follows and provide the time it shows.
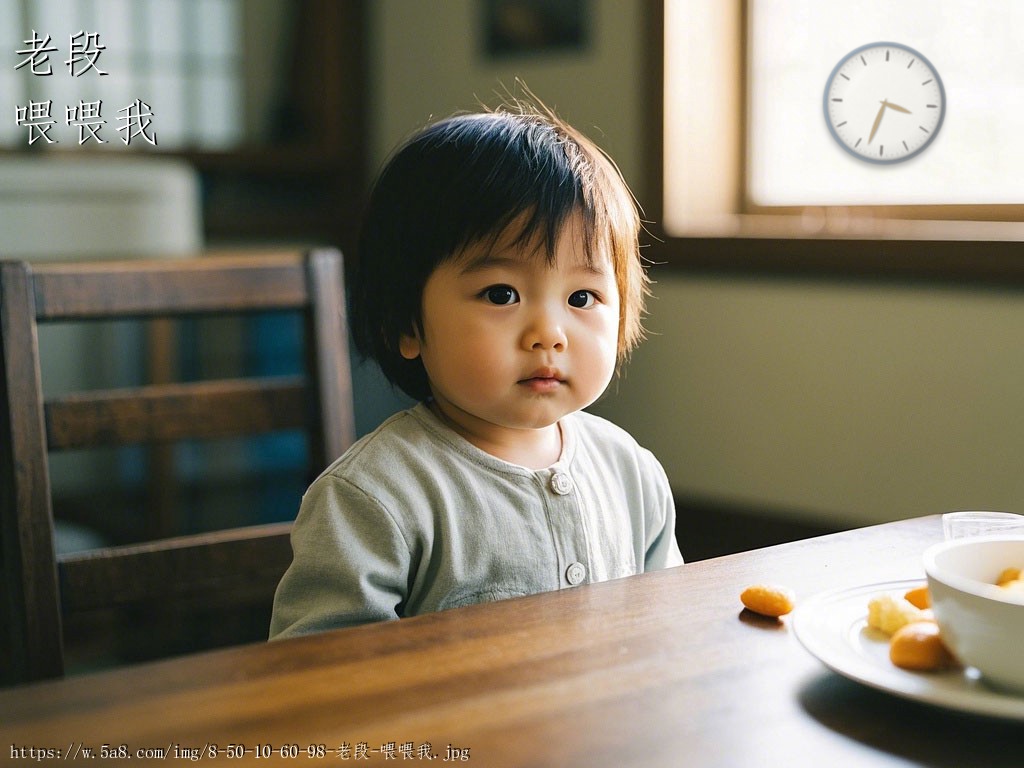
3:33
